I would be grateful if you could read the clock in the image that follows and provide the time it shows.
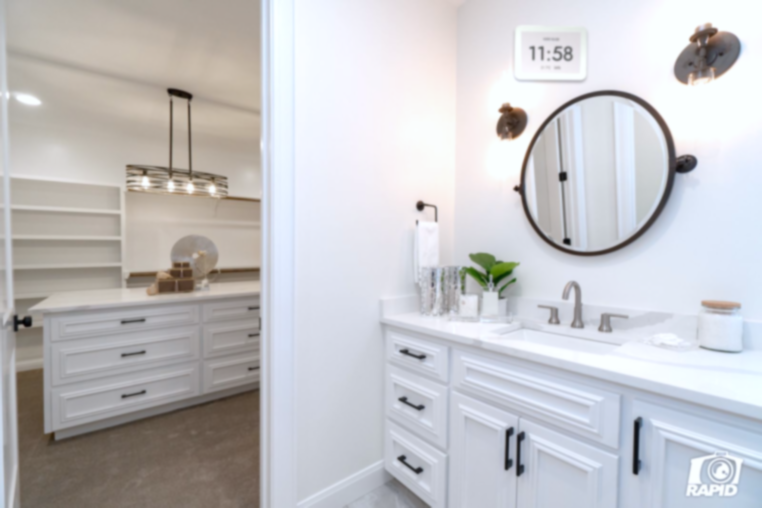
11:58
